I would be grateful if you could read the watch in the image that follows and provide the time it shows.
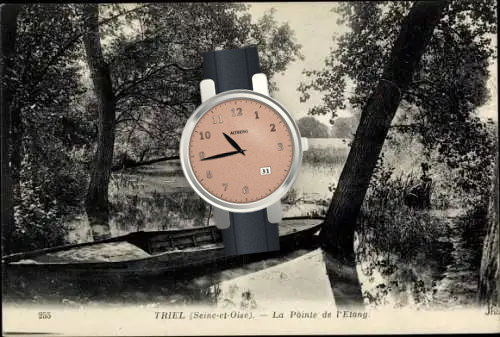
10:44
